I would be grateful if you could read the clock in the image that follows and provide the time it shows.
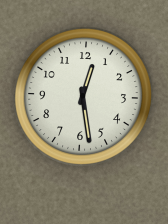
12:28
